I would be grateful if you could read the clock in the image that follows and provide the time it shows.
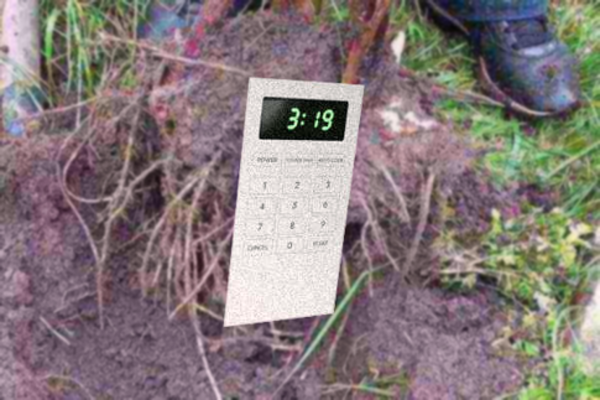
3:19
